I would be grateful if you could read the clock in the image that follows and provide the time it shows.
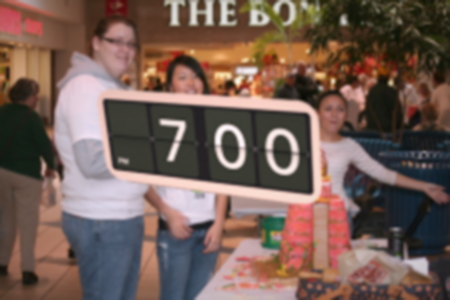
7:00
